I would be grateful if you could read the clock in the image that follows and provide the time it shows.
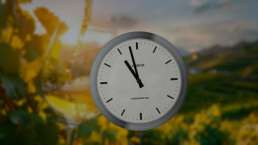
10:58
